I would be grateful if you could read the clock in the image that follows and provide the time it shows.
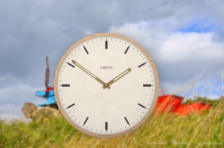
1:51
